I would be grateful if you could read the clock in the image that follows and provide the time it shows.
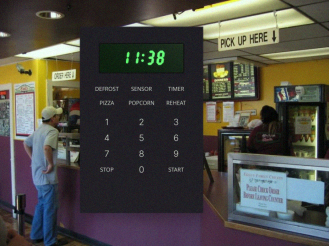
11:38
